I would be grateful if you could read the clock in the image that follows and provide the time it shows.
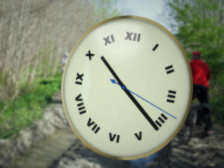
10:21:18
